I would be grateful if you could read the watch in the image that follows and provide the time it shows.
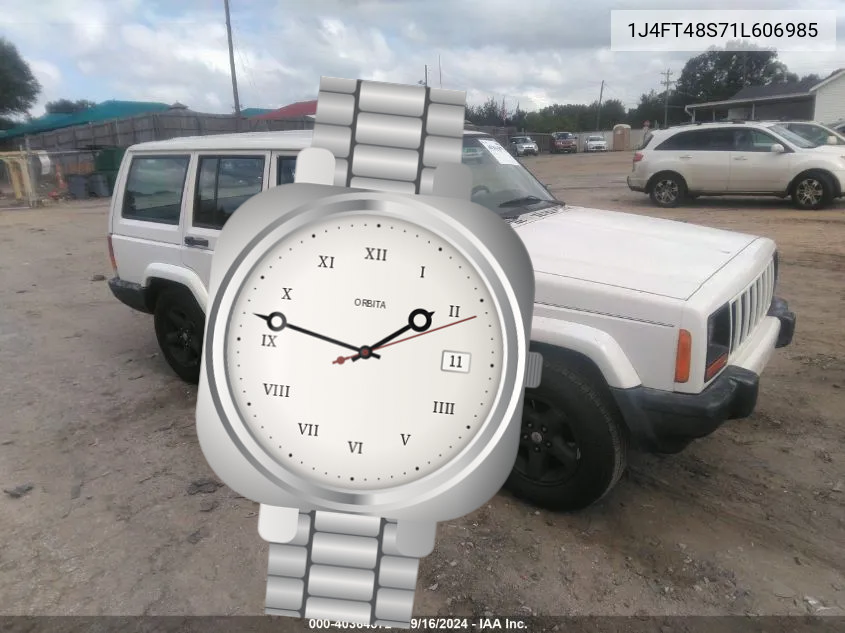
1:47:11
